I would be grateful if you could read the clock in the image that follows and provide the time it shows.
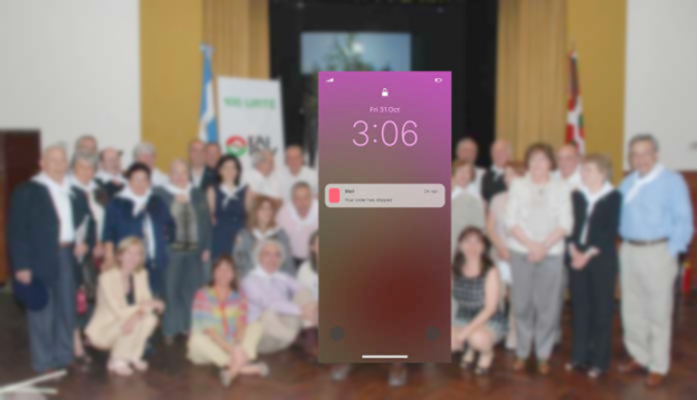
3:06
